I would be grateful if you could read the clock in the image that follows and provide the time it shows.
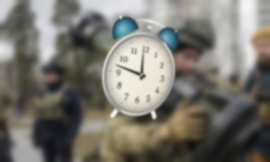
11:47
